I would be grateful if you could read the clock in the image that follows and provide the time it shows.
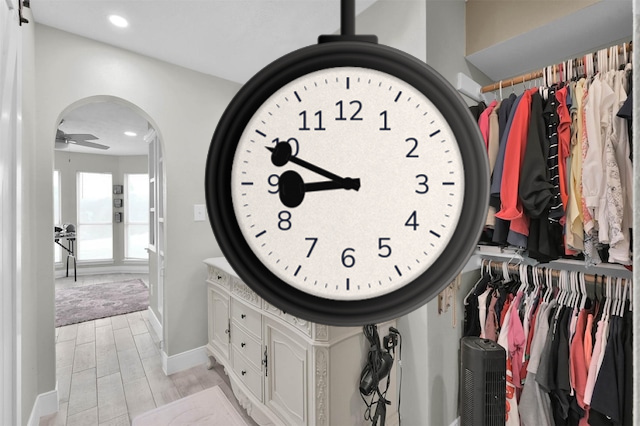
8:49
